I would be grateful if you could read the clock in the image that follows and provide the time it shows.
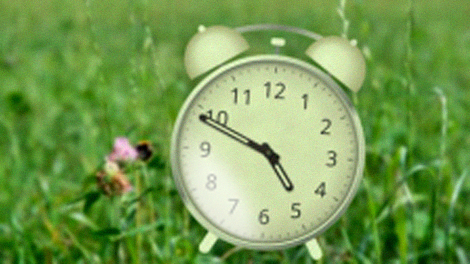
4:49
